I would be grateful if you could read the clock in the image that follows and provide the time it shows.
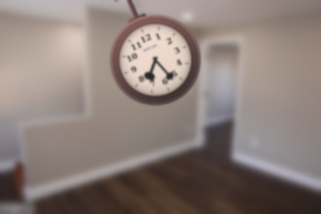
7:27
